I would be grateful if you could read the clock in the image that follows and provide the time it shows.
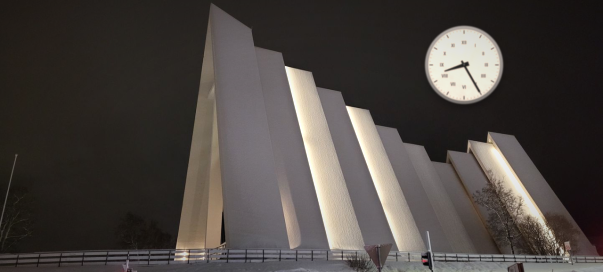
8:25
